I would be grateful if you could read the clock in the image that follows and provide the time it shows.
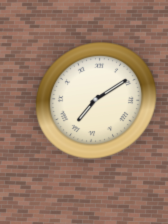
7:09
